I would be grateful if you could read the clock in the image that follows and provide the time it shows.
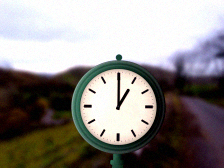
1:00
